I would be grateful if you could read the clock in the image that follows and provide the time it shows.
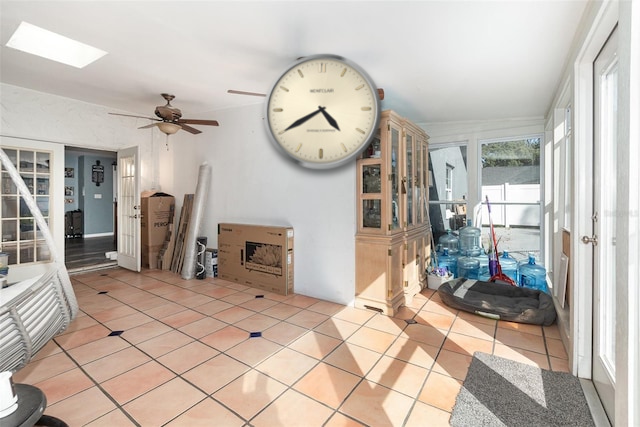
4:40
